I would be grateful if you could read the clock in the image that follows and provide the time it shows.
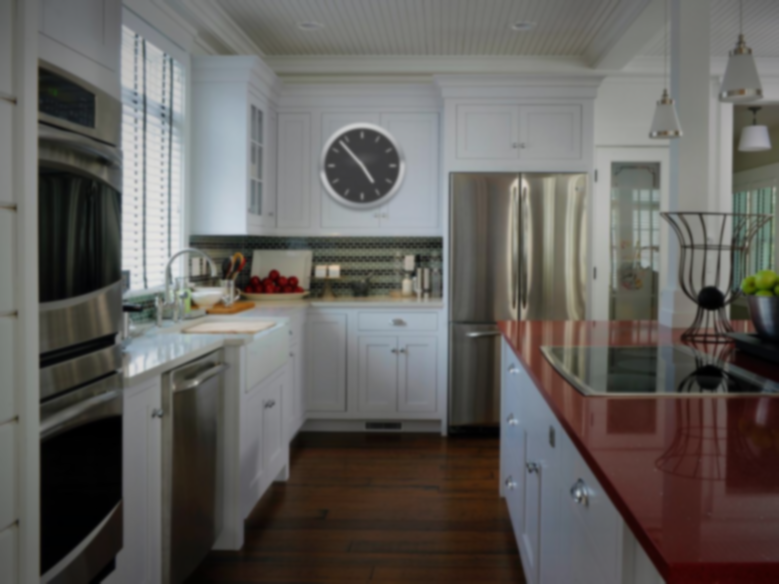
4:53
